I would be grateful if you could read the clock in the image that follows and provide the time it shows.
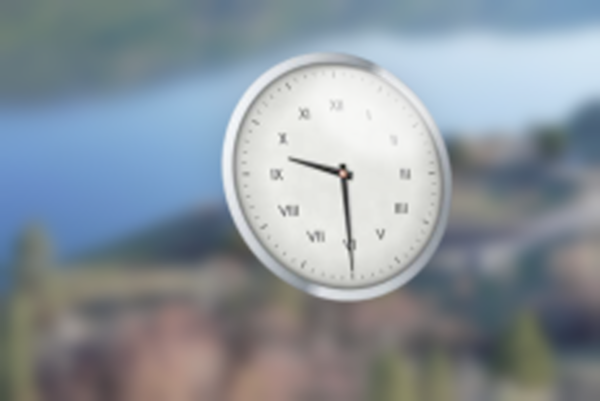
9:30
